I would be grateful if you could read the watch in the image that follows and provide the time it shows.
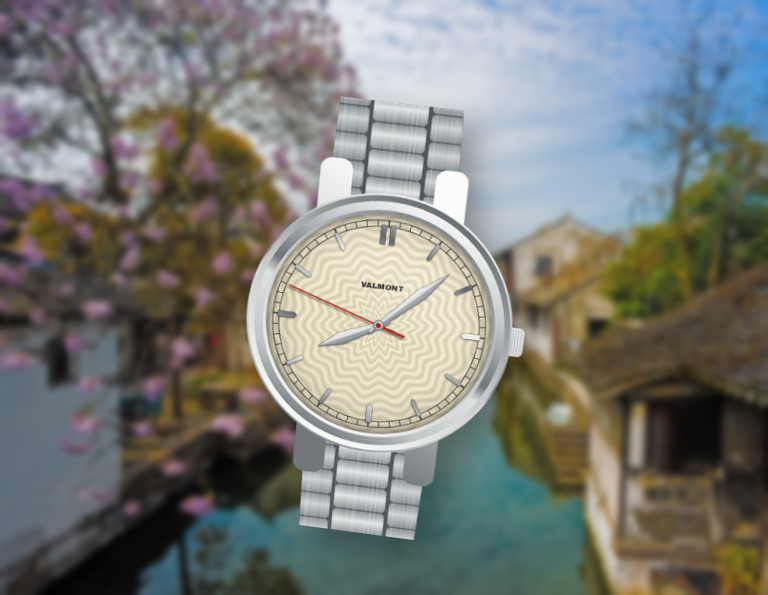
8:07:48
